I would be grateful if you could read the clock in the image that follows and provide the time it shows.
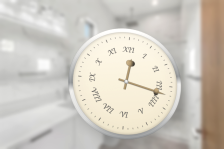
12:17
